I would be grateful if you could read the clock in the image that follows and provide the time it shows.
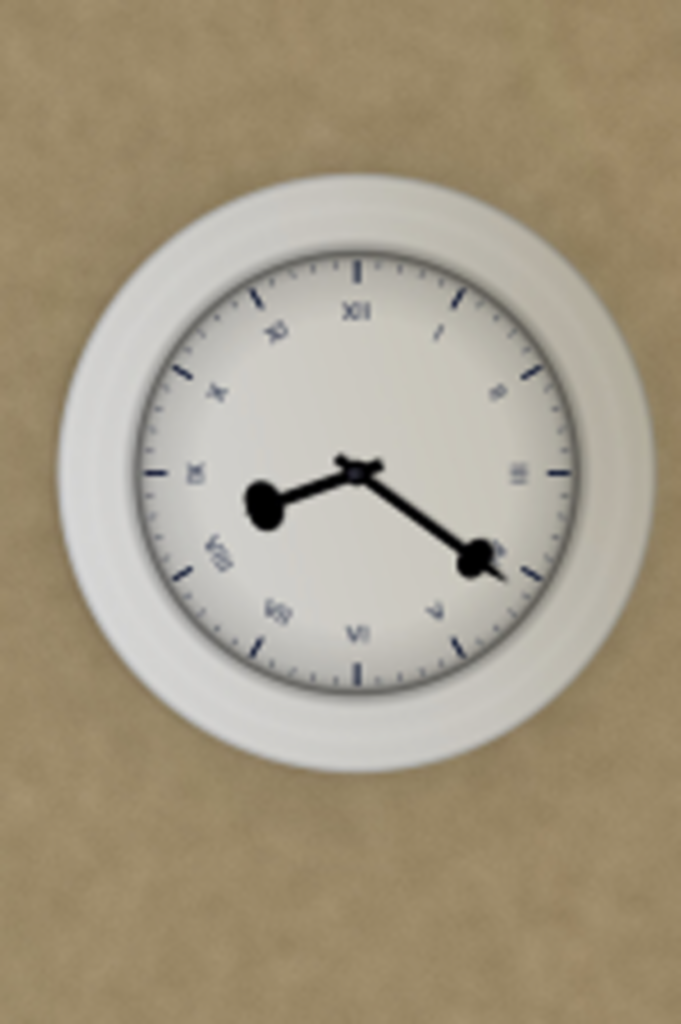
8:21
